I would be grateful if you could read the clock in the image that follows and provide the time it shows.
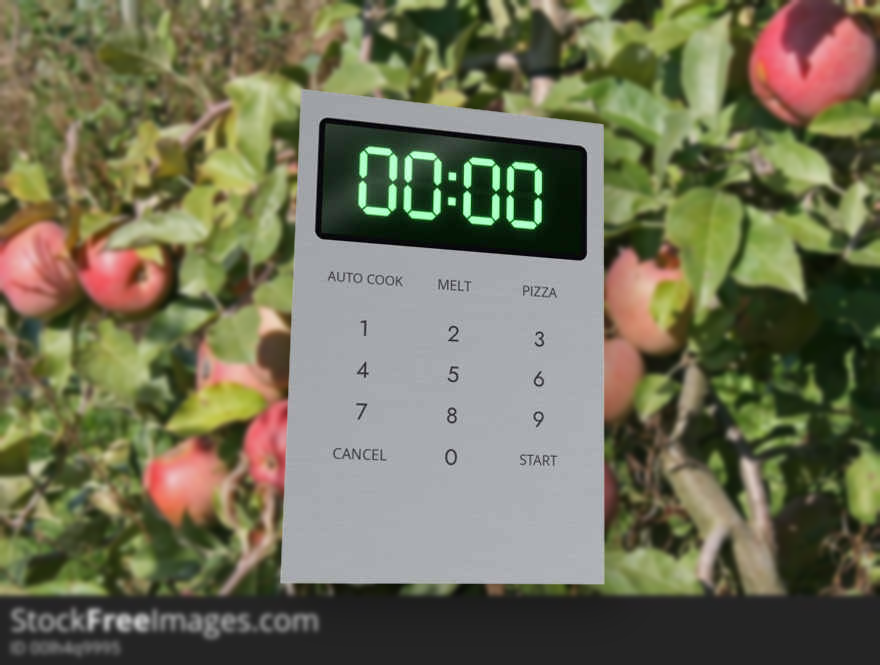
0:00
